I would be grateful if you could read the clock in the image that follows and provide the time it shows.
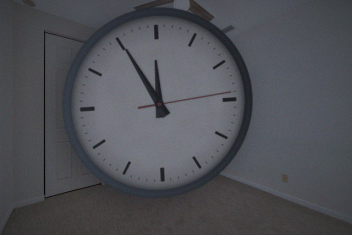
11:55:14
